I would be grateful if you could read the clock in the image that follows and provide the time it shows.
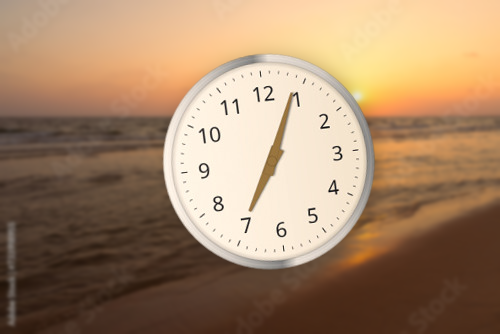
7:04
